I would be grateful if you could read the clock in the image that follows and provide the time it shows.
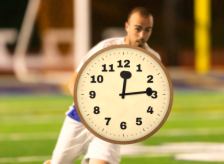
12:14
